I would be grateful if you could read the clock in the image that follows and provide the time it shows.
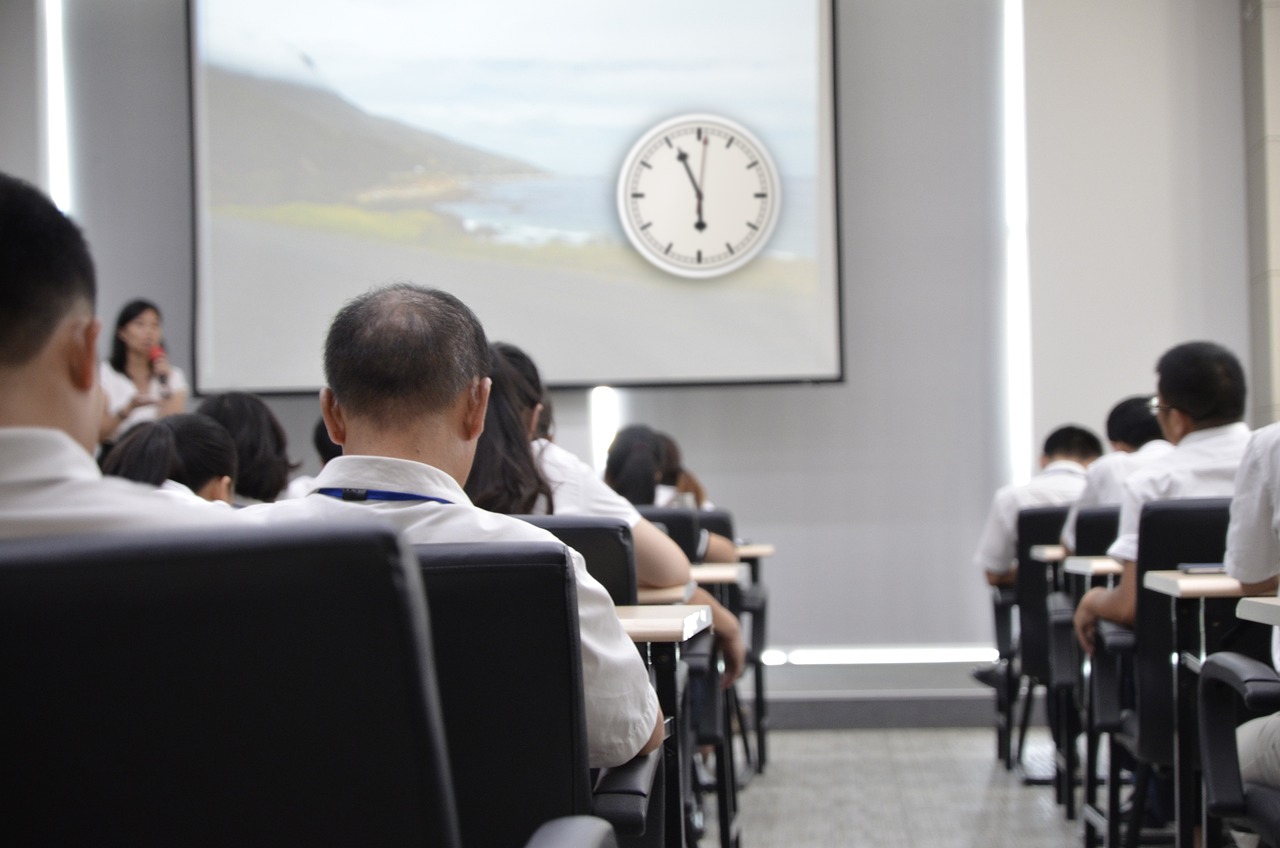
5:56:01
